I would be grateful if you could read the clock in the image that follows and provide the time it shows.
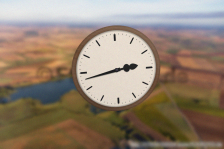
2:43
